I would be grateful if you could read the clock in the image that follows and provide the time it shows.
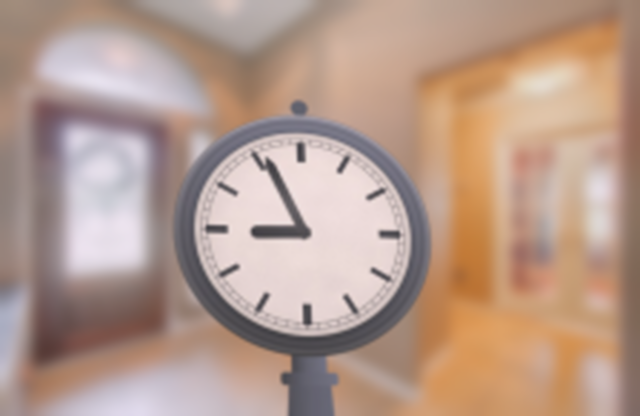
8:56
